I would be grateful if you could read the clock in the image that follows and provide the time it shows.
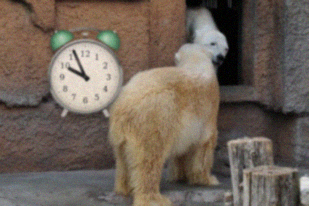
9:56
